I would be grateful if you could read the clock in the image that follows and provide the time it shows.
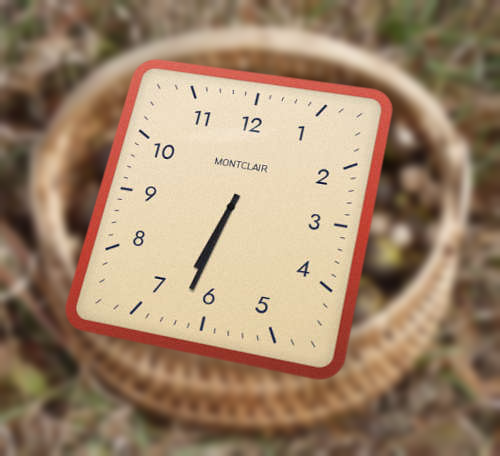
6:32
